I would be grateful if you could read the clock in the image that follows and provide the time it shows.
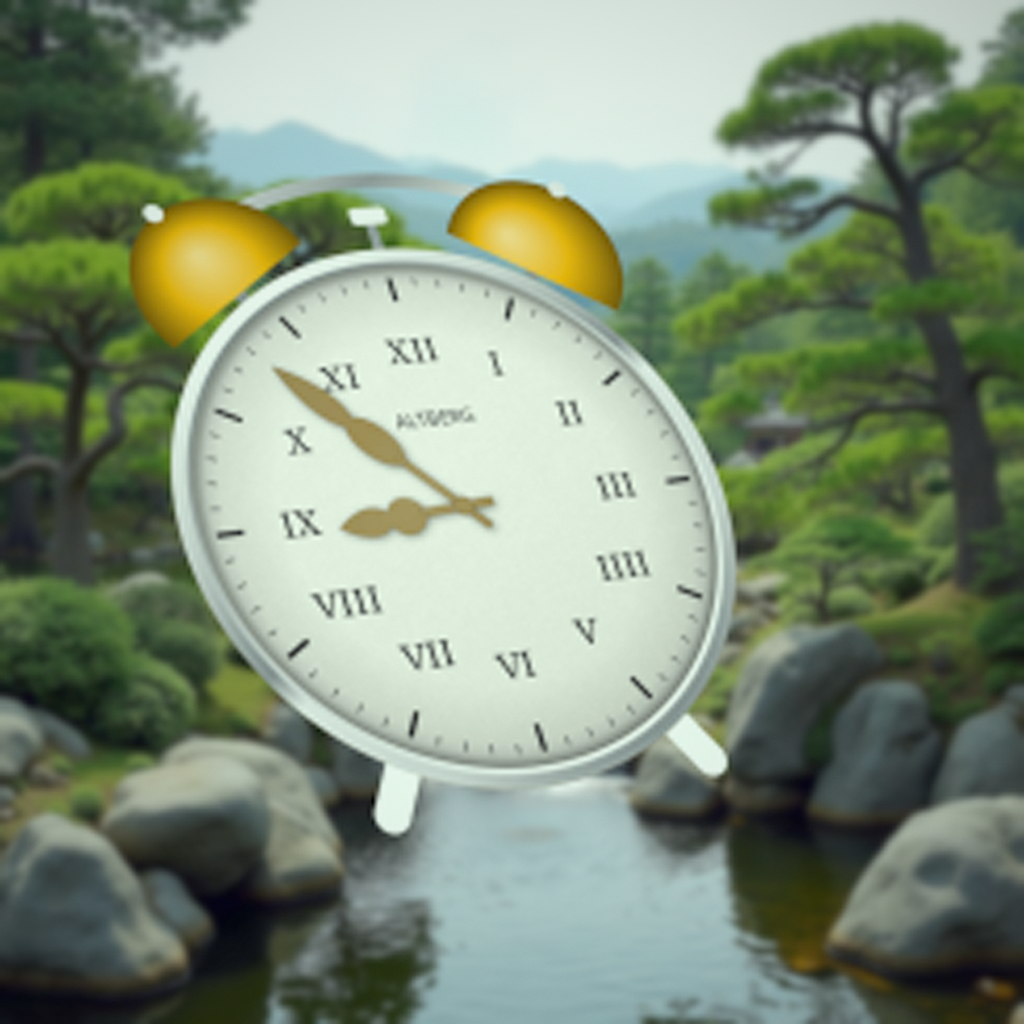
8:53
